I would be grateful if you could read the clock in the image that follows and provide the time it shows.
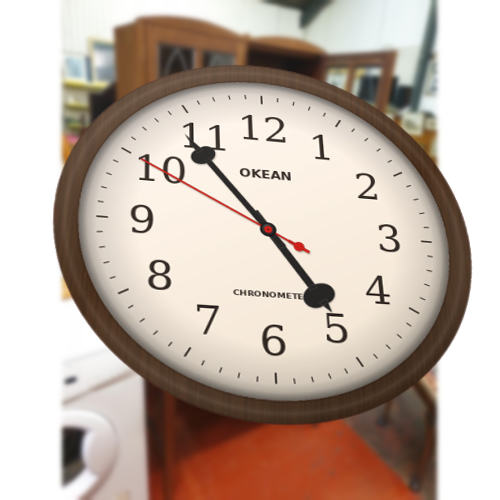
4:53:50
